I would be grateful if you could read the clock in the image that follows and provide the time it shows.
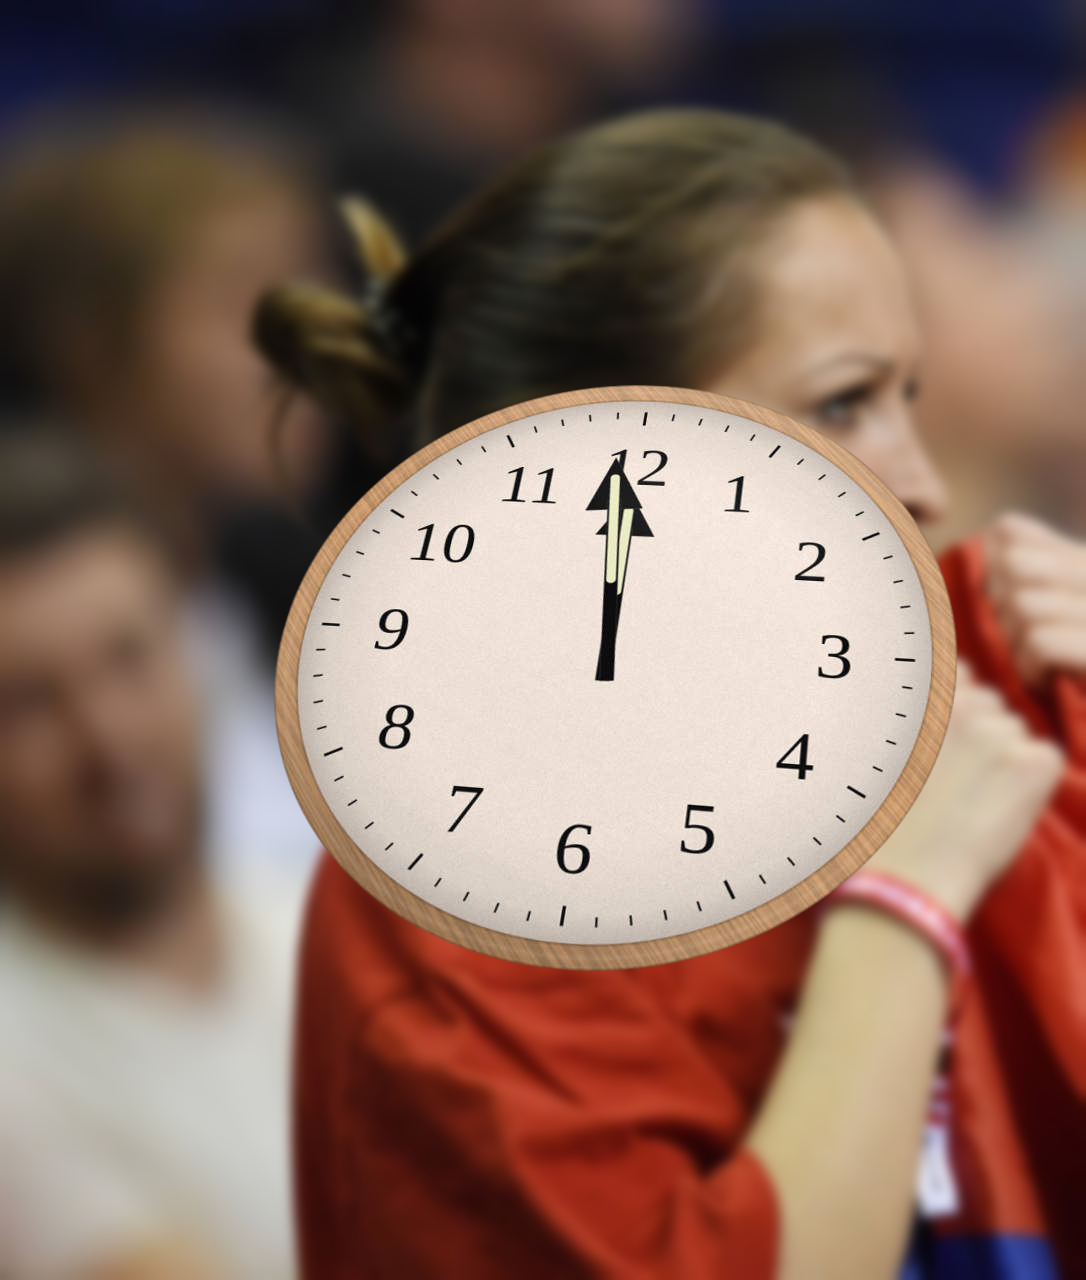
11:59
